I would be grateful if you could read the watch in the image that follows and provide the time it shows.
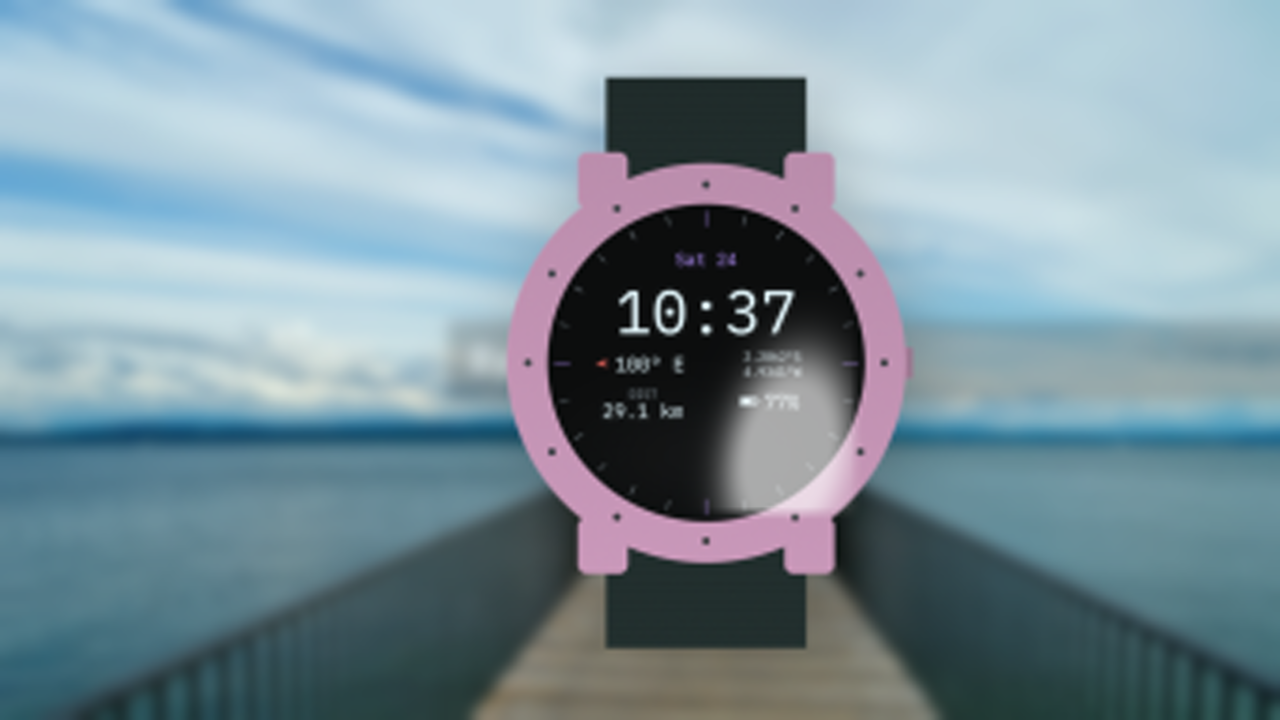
10:37
